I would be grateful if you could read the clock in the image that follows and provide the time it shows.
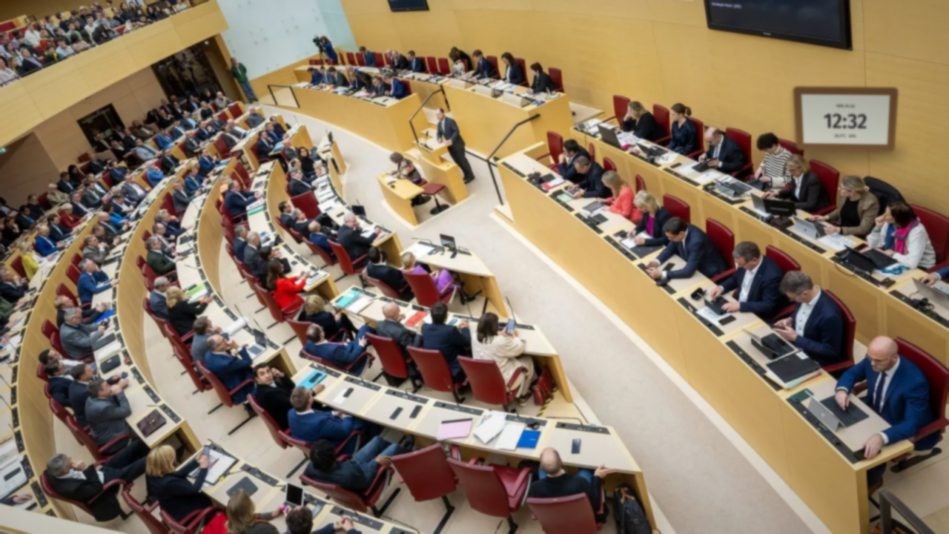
12:32
